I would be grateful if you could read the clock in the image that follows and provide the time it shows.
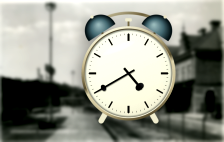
4:40
